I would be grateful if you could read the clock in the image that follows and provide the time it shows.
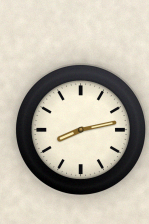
8:13
